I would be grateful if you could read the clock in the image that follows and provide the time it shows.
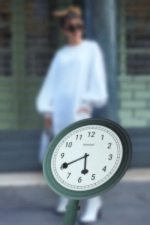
5:40
